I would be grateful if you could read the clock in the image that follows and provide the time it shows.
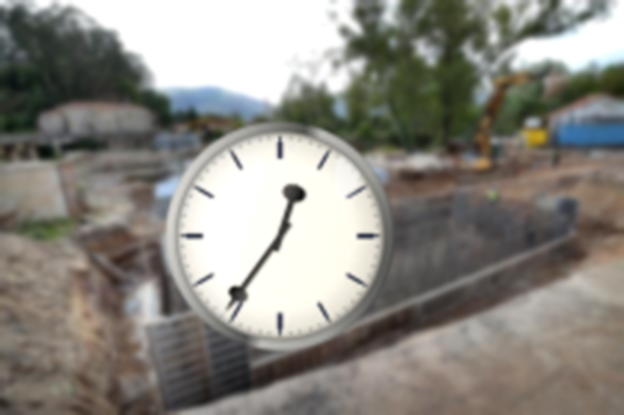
12:36
